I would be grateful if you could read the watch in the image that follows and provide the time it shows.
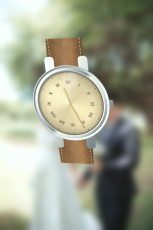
11:26
